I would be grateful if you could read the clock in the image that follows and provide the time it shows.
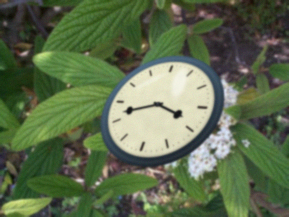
3:42
